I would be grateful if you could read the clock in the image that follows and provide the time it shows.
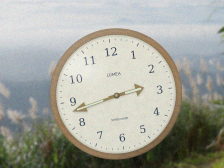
2:43
